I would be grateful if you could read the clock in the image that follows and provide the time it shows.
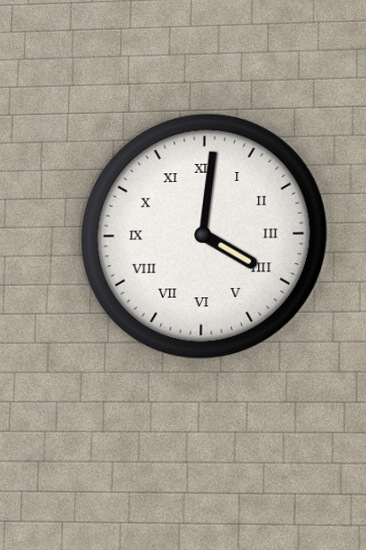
4:01
